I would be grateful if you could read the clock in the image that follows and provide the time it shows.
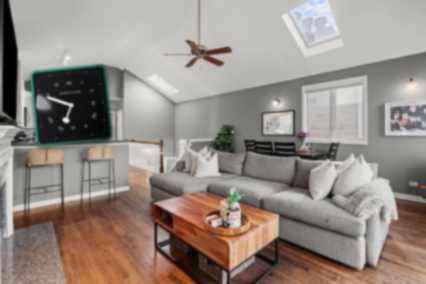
6:49
